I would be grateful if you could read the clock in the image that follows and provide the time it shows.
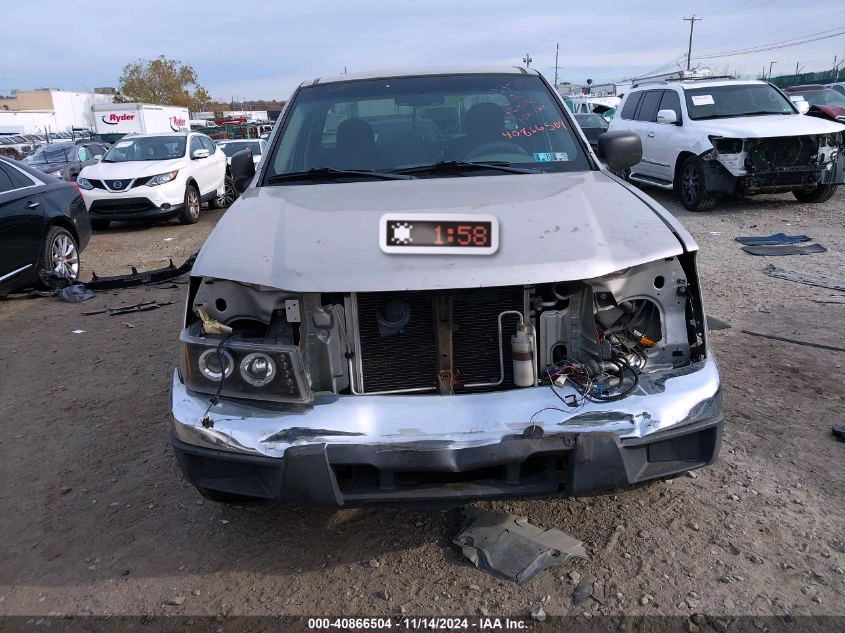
1:58
